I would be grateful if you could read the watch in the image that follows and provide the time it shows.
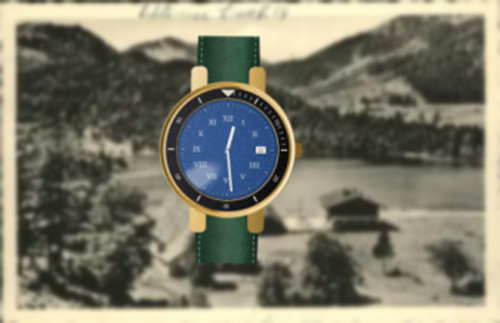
12:29
